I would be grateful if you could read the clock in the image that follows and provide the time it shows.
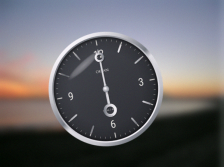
6:00
